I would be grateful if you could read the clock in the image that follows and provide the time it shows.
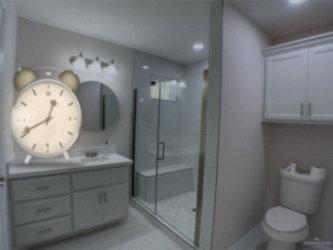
12:41
